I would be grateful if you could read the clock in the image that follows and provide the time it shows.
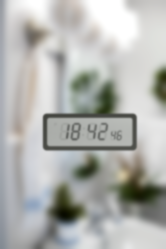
18:42
